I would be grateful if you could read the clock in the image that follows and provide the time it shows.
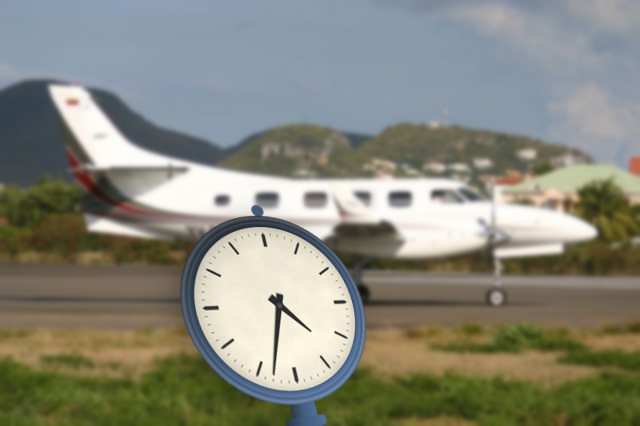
4:33
